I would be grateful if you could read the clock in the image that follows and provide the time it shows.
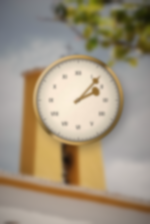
2:07
